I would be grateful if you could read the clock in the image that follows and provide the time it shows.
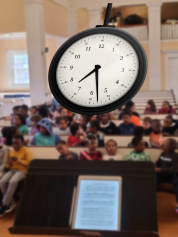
7:28
